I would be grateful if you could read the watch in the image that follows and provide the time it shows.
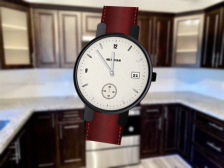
11:53
